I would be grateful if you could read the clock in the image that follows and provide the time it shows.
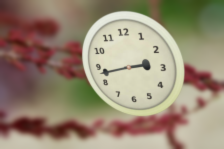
2:43
